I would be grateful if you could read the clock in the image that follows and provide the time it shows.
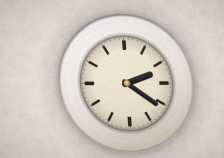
2:21
